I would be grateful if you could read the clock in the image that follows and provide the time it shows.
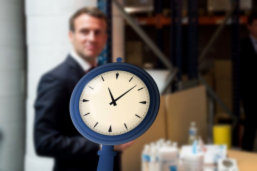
11:08
